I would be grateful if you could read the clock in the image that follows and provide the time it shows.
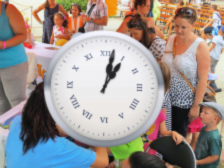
1:02
